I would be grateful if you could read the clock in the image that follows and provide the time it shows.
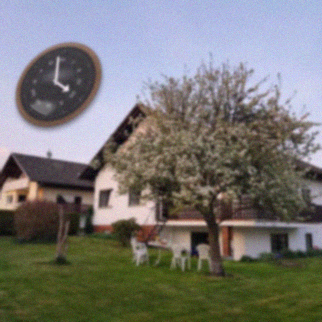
3:58
